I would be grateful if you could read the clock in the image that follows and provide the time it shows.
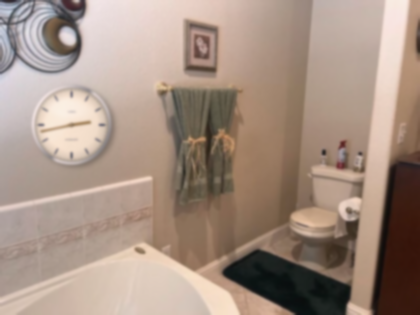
2:43
